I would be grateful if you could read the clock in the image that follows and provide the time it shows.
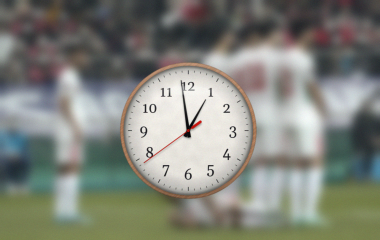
12:58:39
